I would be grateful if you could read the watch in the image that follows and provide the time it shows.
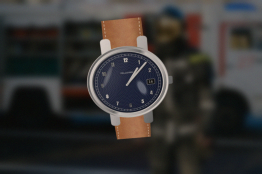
1:07
